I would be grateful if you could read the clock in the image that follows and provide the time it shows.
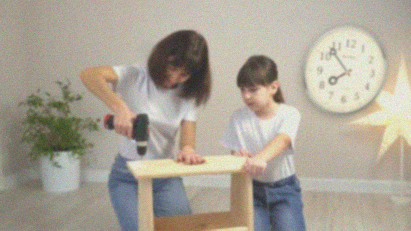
7:53
